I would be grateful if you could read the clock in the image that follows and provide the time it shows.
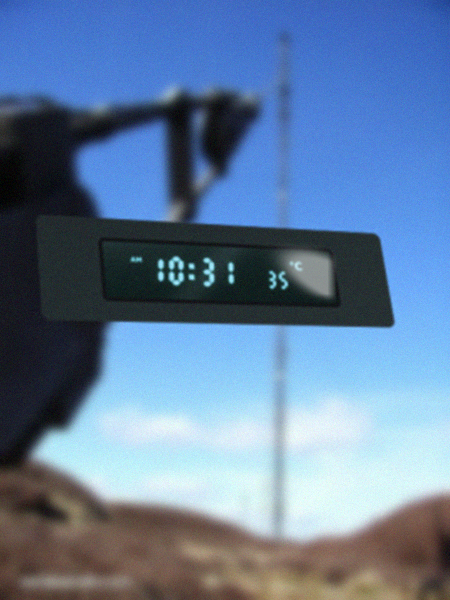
10:31
